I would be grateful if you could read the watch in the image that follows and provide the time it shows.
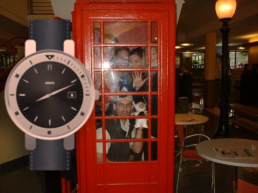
8:11
